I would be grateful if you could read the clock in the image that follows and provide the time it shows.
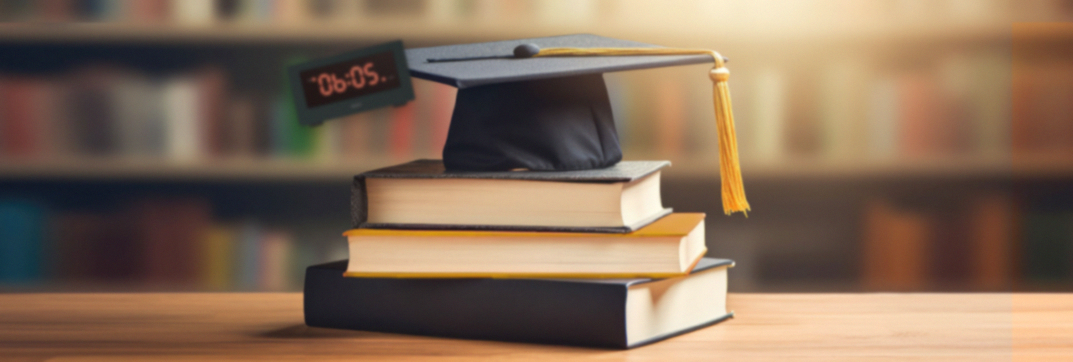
6:05
